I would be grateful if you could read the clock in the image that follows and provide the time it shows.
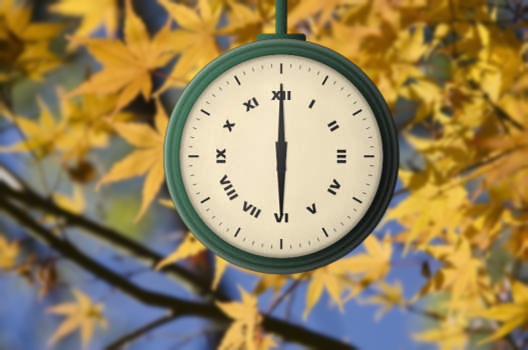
6:00
